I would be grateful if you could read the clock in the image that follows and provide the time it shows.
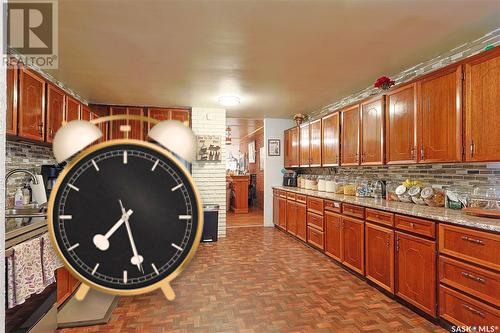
7:27:27
